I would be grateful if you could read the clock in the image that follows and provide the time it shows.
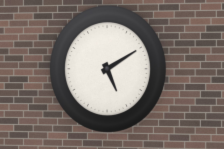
5:10
